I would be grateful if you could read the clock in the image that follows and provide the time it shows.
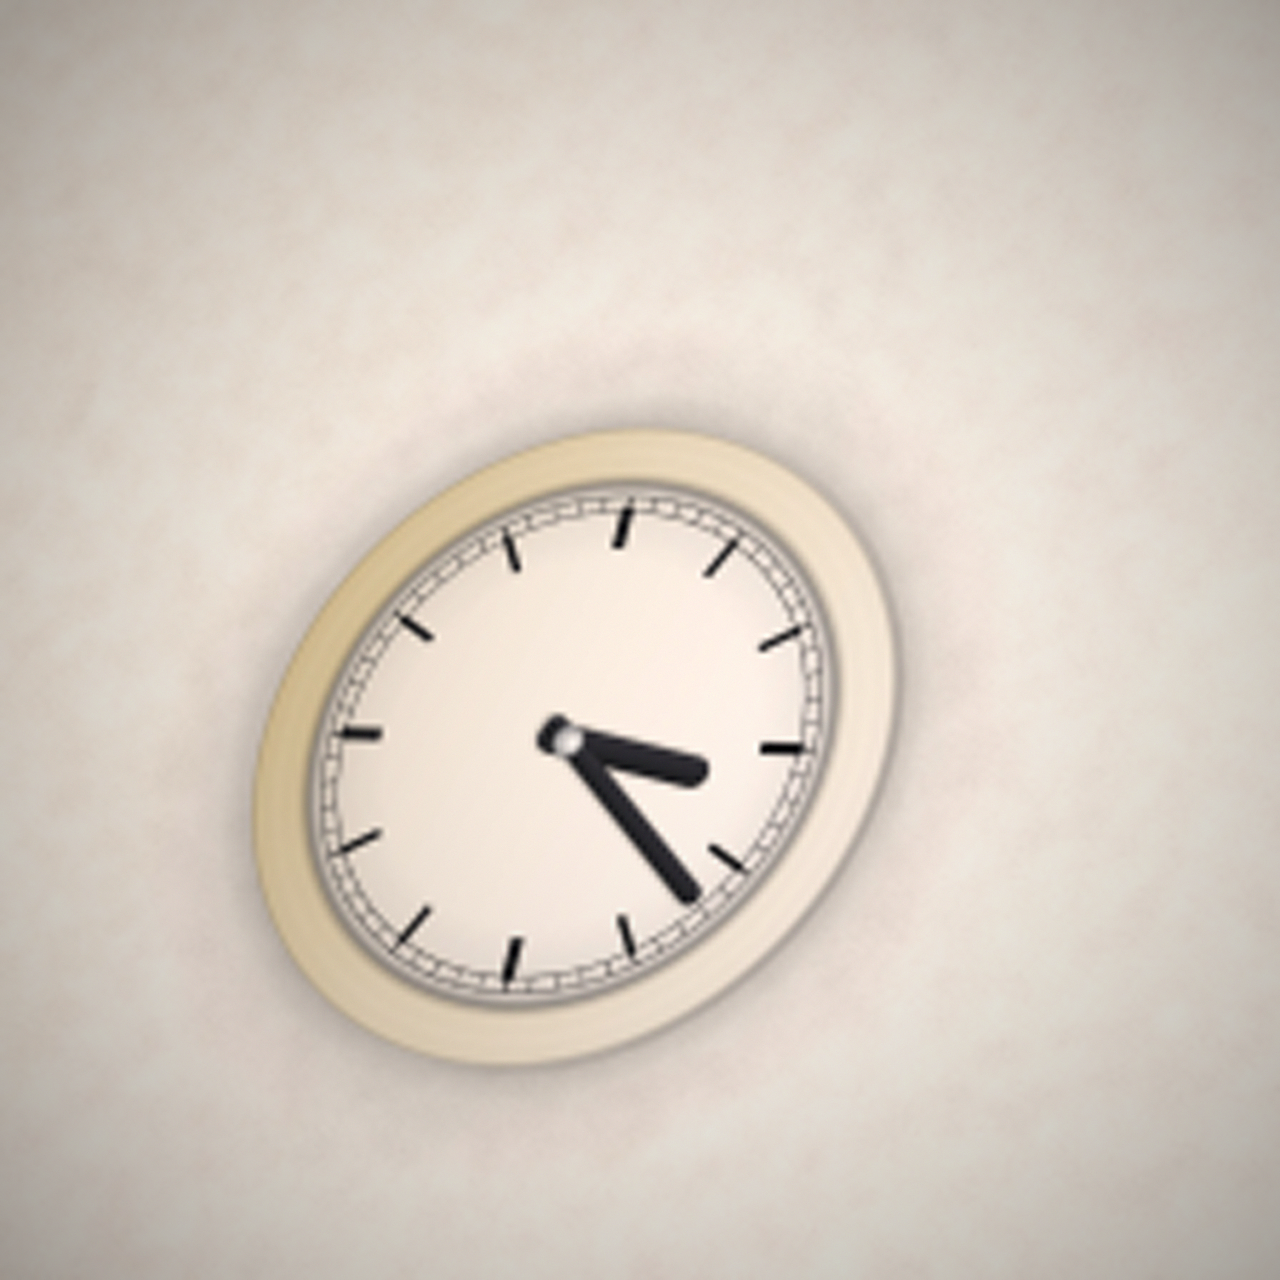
3:22
